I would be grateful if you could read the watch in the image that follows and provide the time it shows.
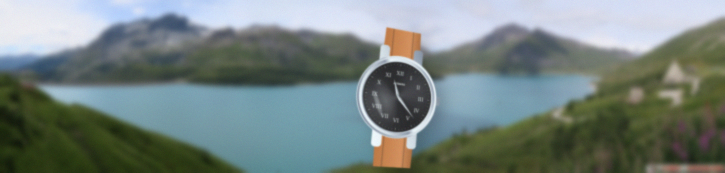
11:23
